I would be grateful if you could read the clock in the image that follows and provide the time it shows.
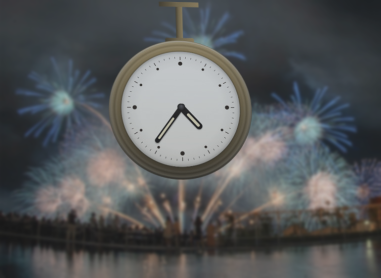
4:36
